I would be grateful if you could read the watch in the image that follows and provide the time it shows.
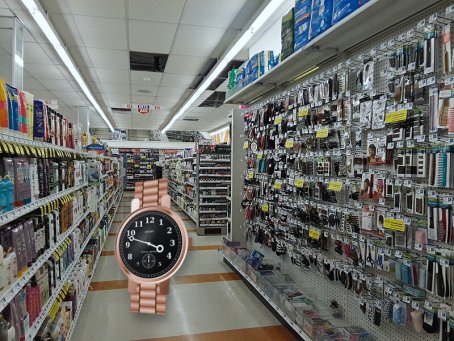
3:48
